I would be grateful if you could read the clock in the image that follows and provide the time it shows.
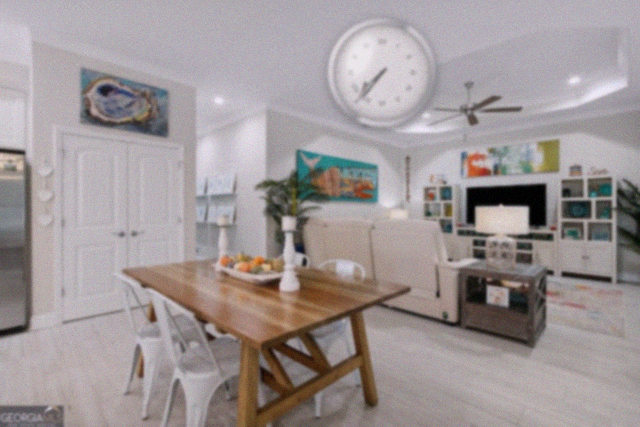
7:37
